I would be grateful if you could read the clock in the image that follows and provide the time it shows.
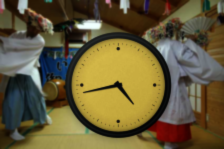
4:43
